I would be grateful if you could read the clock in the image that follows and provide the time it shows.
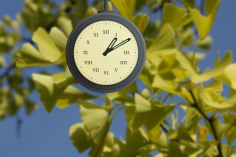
1:10
